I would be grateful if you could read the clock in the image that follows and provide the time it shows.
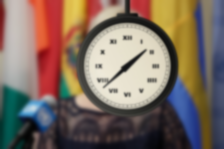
1:38
